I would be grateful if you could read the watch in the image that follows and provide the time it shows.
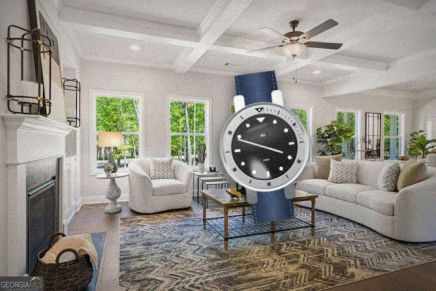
3:49
